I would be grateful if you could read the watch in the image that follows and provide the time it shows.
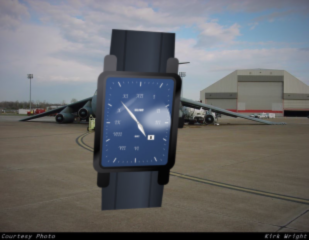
4:53
